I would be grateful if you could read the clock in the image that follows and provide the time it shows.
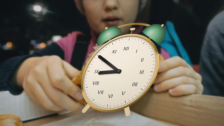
8:50
